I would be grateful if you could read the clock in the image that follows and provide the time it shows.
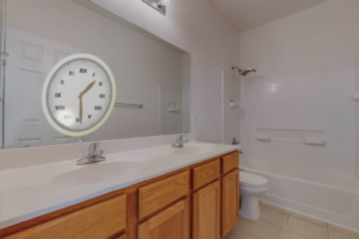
1:29
